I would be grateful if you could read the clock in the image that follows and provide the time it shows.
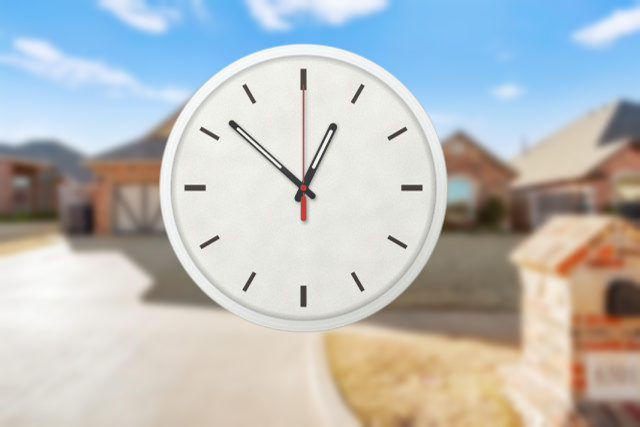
12:52:00
